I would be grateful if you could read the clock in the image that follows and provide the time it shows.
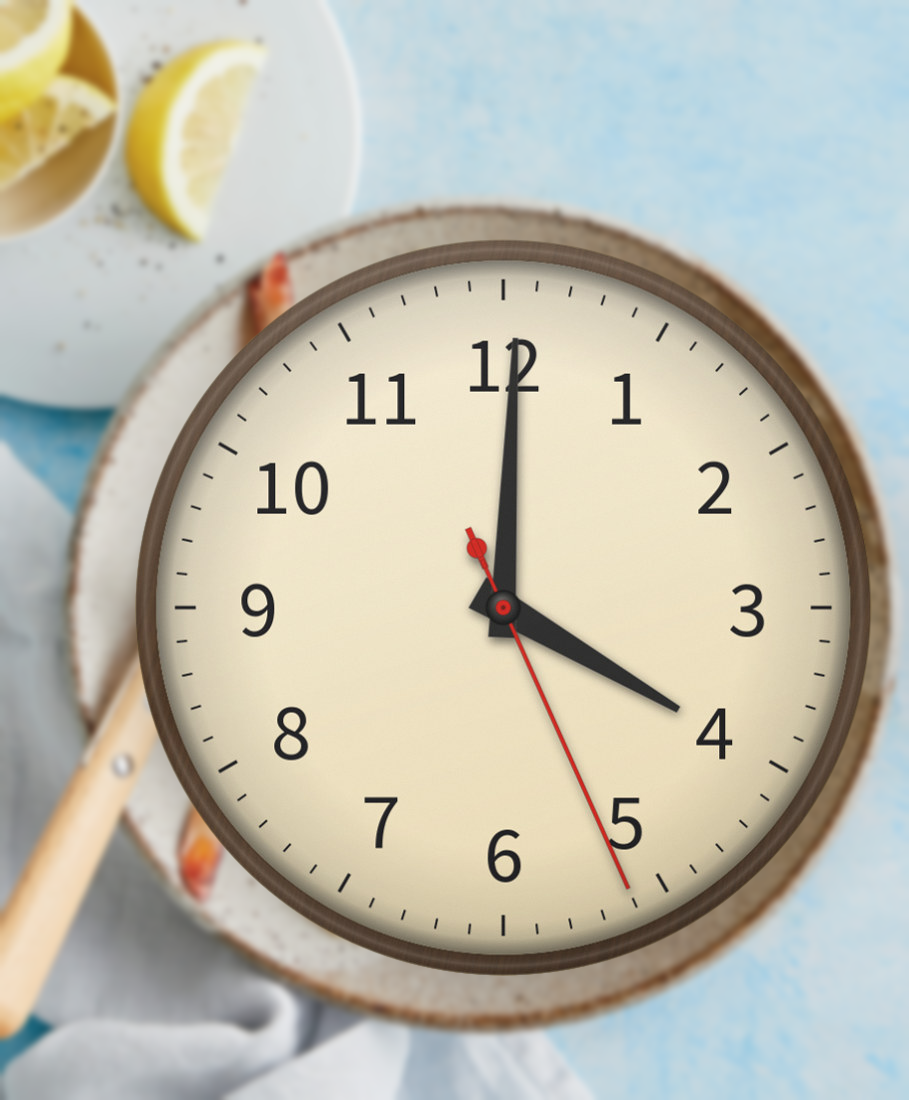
4:00:26
